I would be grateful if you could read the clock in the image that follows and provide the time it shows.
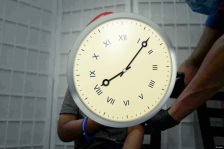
8:07
